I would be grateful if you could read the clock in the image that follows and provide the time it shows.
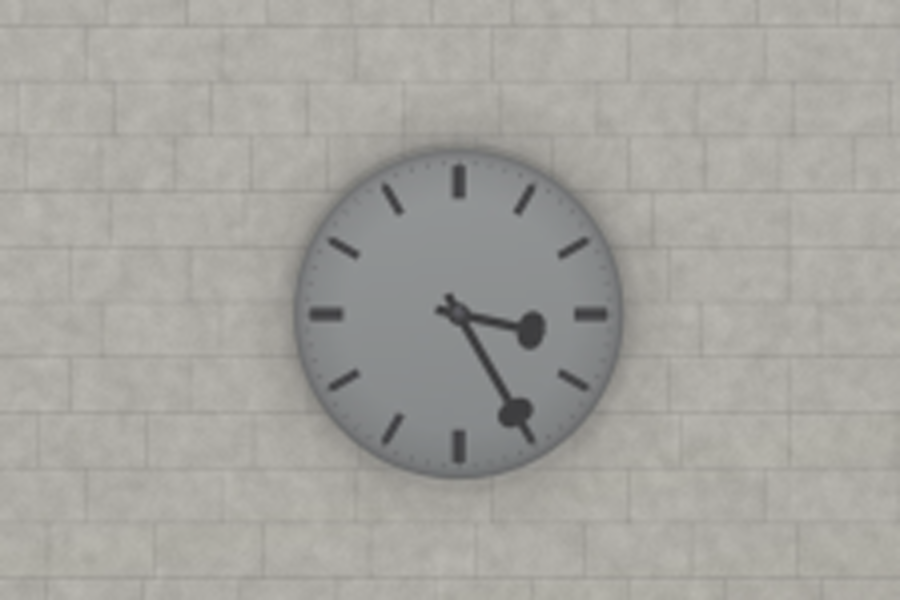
3:25
